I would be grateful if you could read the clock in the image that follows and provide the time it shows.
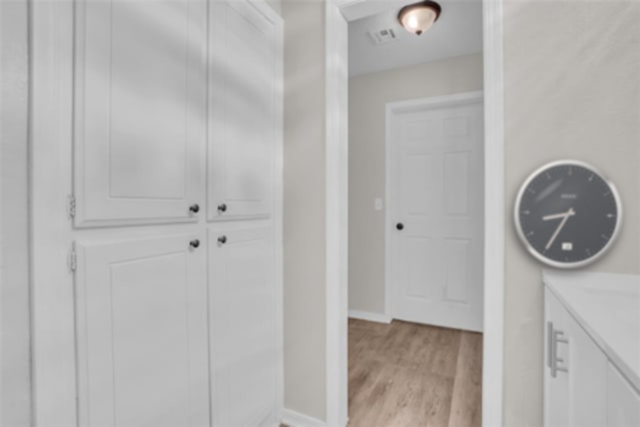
8:35
